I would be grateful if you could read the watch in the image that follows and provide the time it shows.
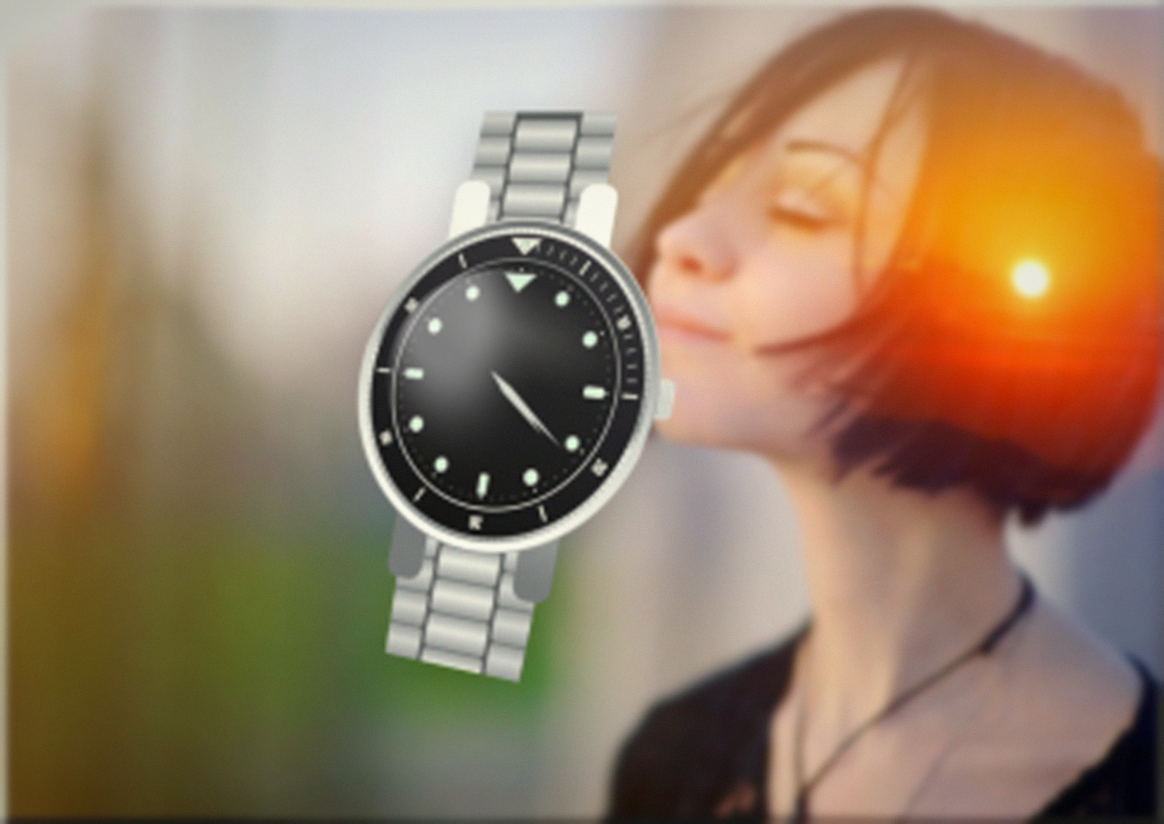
4:21
